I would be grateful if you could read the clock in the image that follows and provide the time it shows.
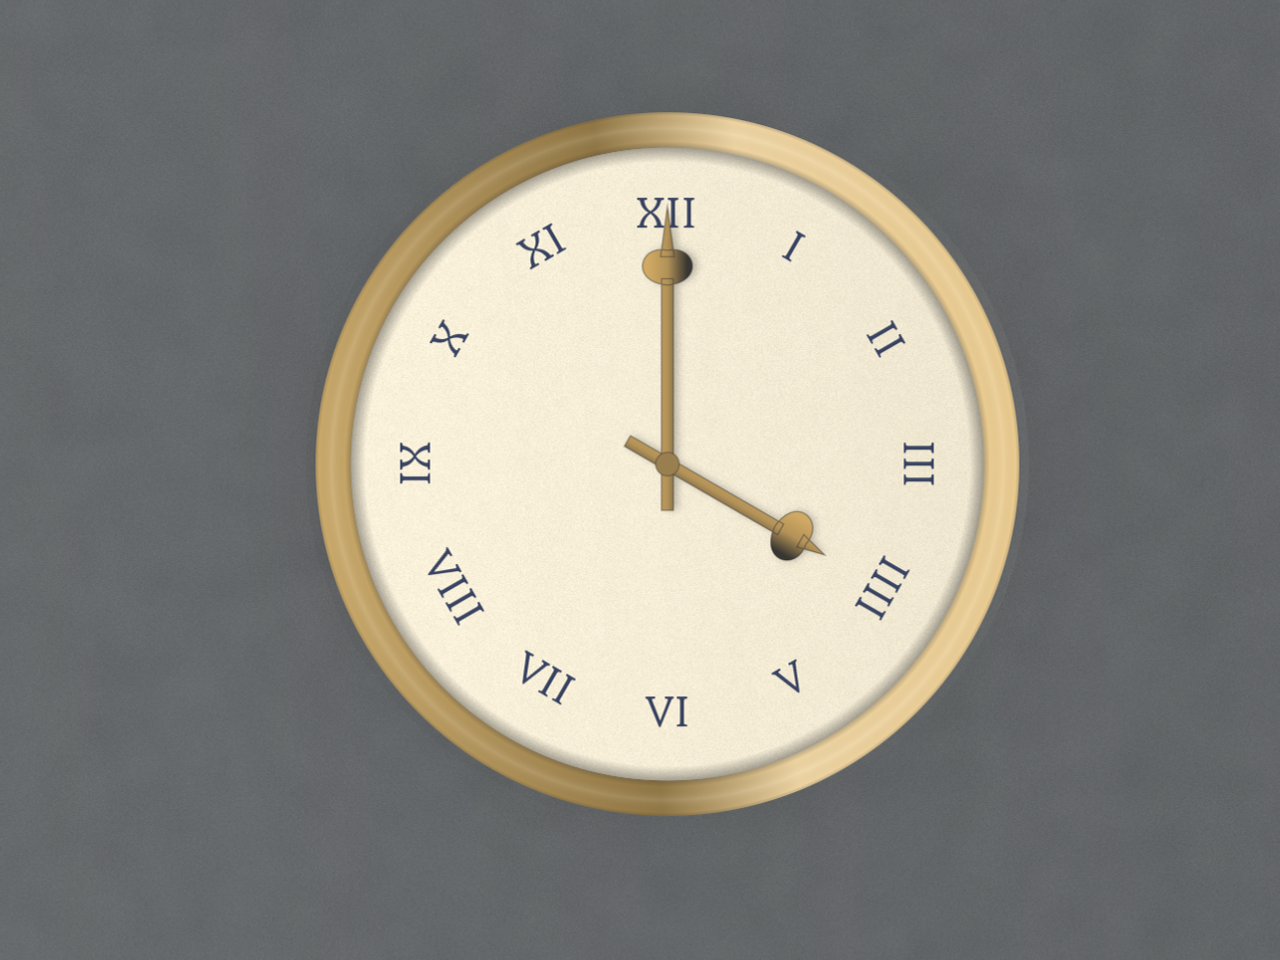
4:00
